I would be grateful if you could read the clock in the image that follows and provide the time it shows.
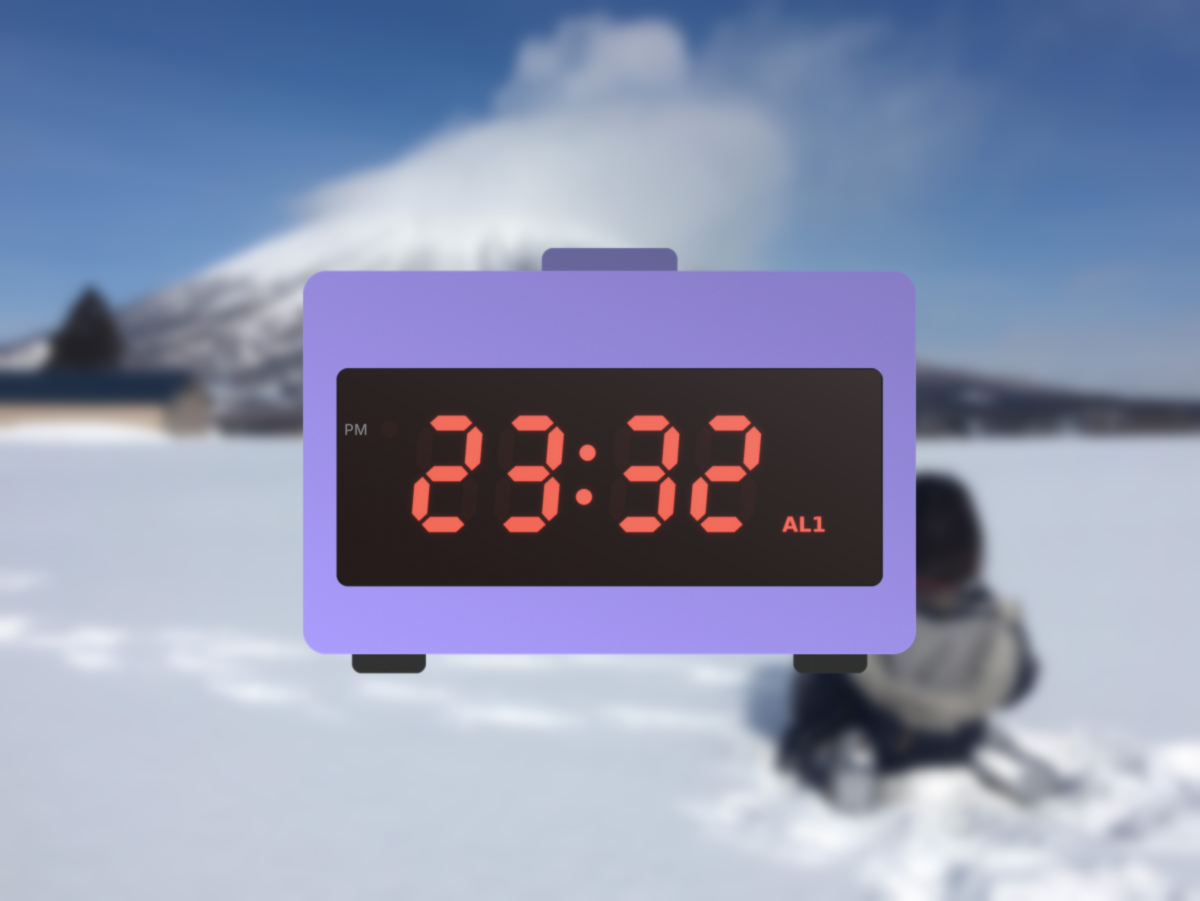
23:32
